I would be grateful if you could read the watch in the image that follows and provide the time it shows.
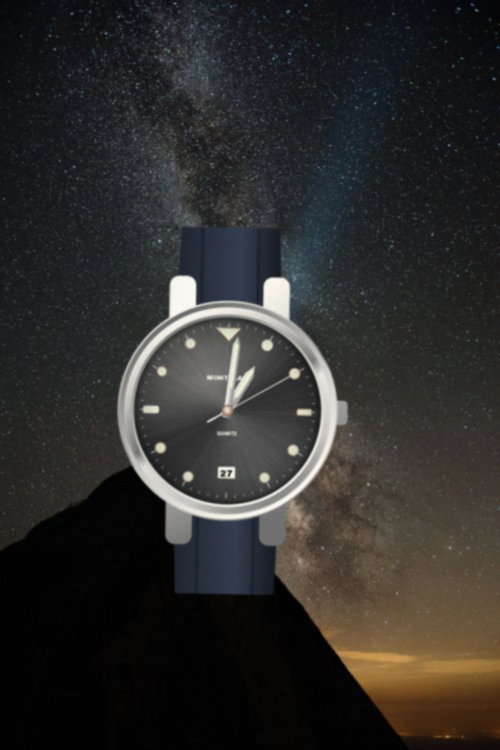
1:01:10
